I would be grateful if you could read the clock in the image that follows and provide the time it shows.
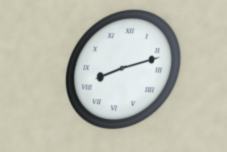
8:12
